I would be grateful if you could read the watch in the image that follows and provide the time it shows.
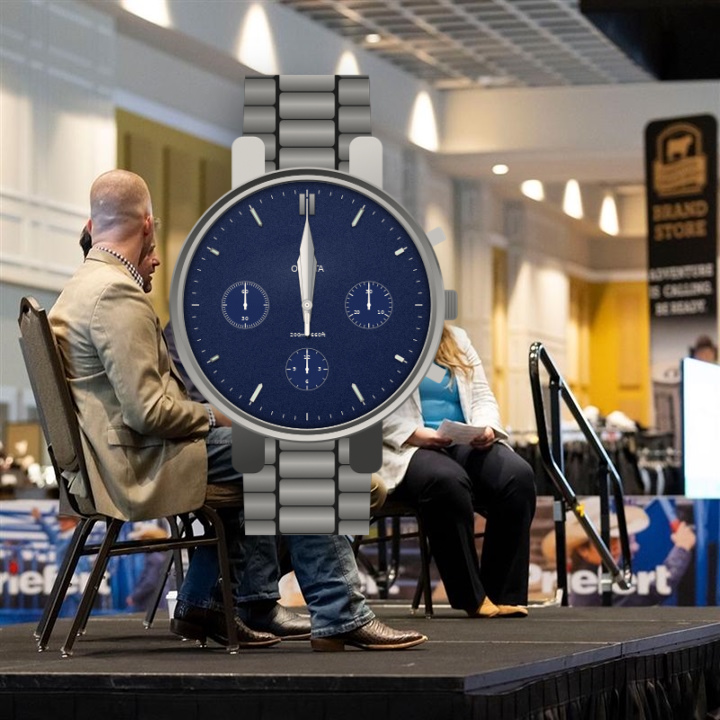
12:00
